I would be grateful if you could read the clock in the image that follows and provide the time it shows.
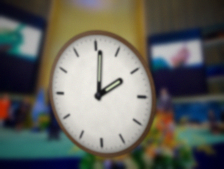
2:01
